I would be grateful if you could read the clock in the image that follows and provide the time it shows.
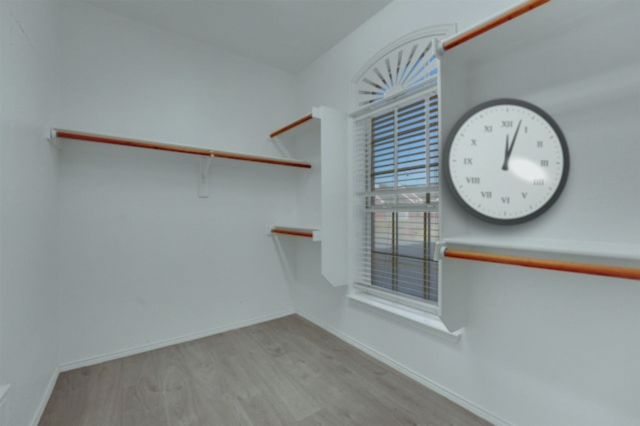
12:03
